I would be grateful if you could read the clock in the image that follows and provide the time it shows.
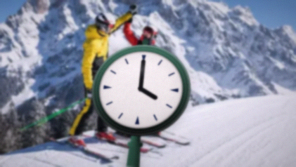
4:00
